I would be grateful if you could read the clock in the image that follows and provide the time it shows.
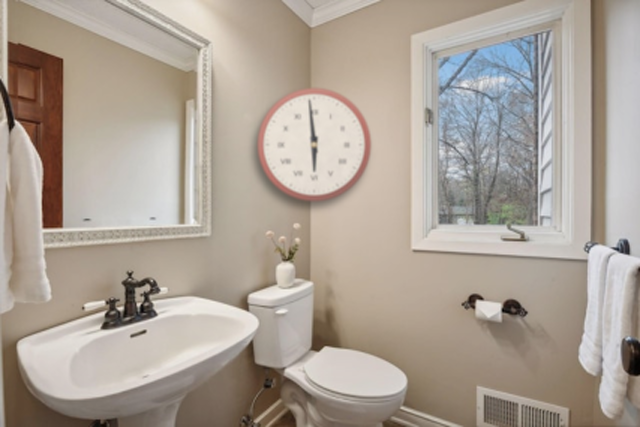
5:59
